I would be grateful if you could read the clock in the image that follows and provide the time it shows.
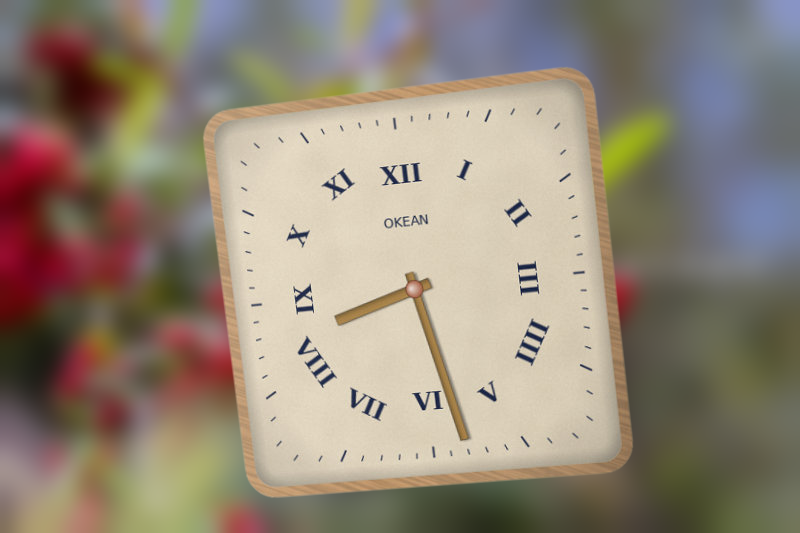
8:28
